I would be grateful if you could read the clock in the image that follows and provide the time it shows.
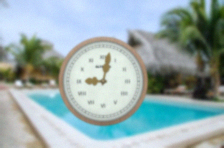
9:02
